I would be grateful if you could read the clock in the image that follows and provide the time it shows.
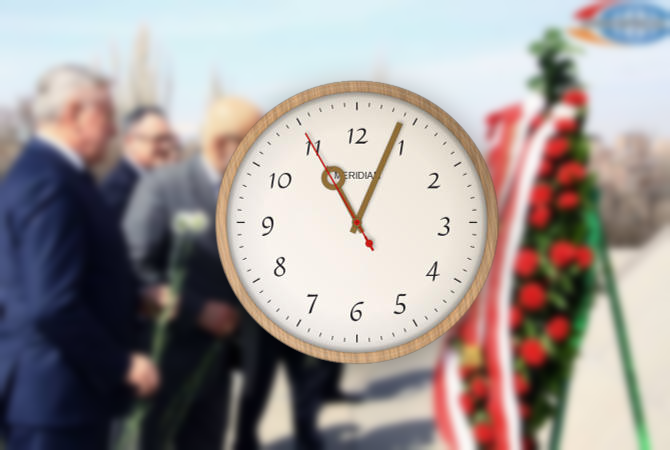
11:03:55
